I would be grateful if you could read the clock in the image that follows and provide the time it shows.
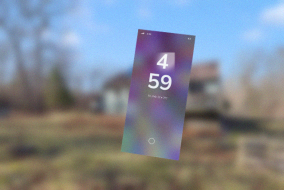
4:59
